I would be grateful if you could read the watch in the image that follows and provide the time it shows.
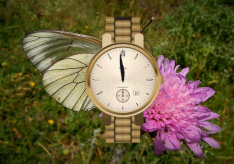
11:59
